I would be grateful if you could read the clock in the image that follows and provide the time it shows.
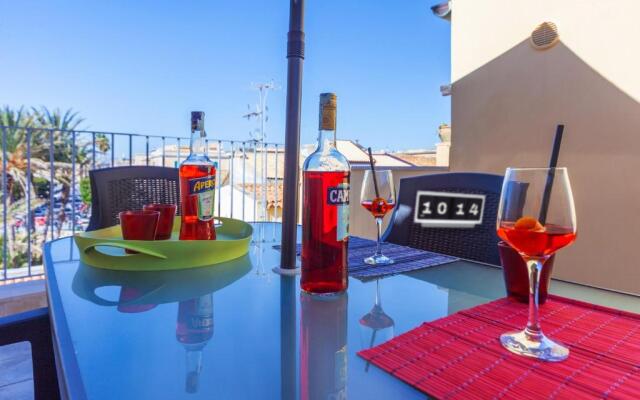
10:14
